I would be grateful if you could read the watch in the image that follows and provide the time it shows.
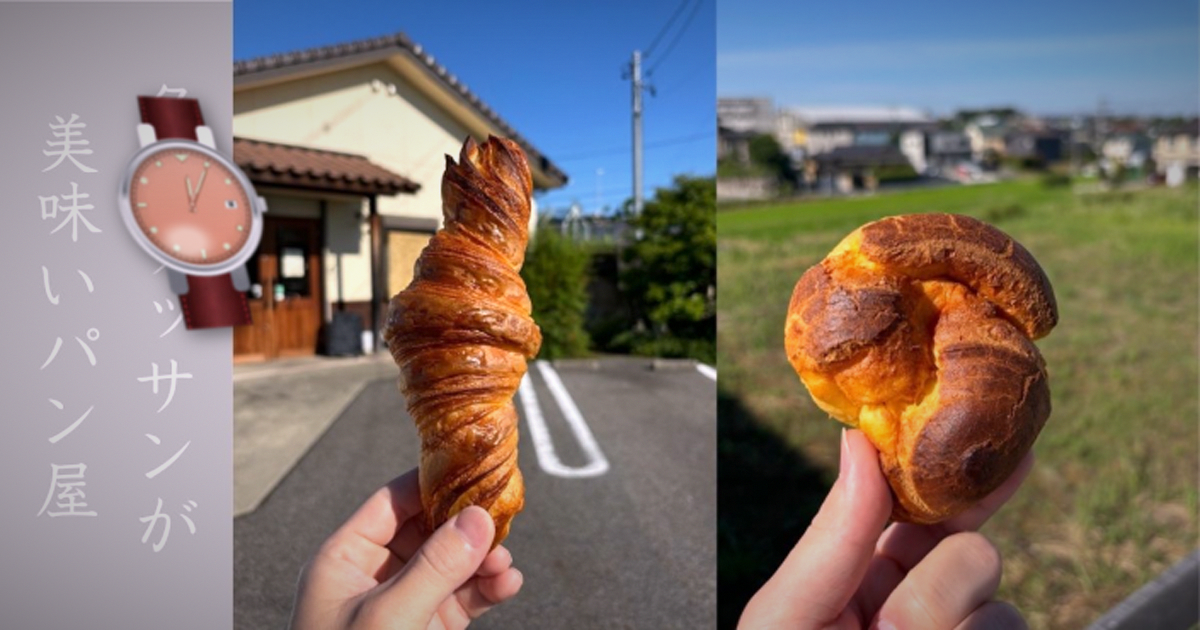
12:05
